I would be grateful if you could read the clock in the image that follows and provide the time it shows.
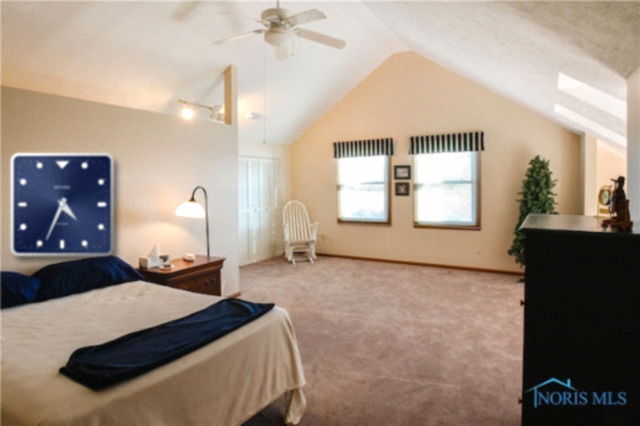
4:34
